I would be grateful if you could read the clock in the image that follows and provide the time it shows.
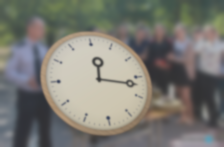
12:17
